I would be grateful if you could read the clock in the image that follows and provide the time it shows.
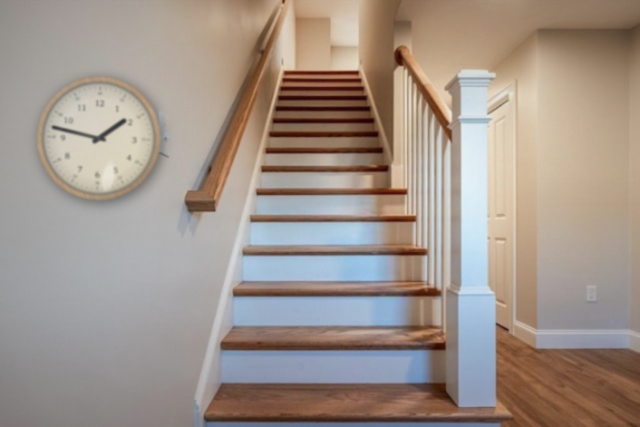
1:47
